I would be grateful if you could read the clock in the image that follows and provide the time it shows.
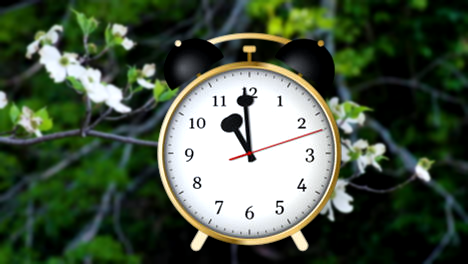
10:59:12
